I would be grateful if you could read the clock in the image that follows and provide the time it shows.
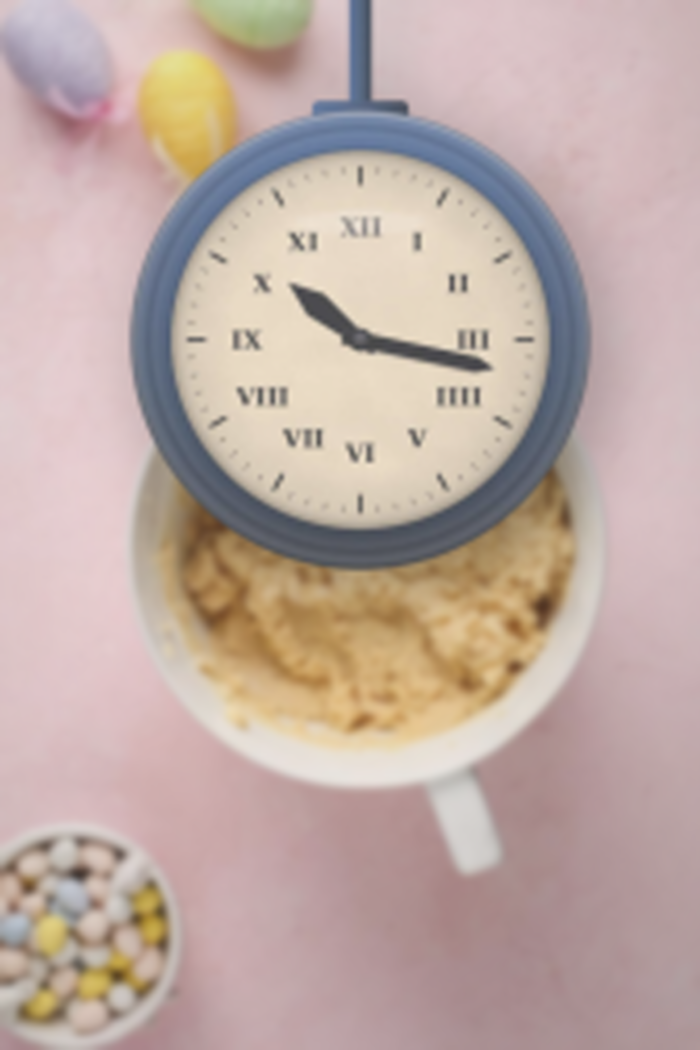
10:17
